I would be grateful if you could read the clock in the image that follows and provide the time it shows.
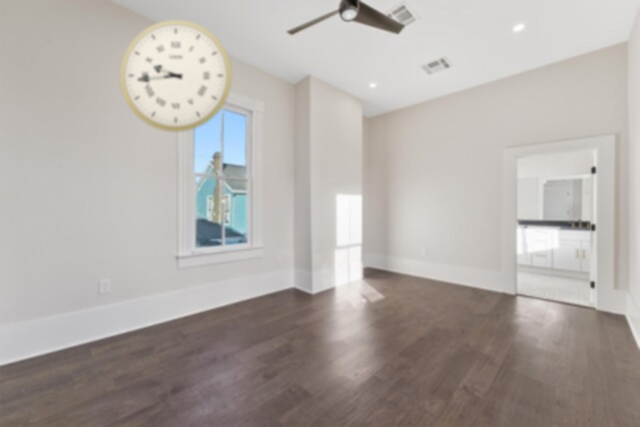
9:44
